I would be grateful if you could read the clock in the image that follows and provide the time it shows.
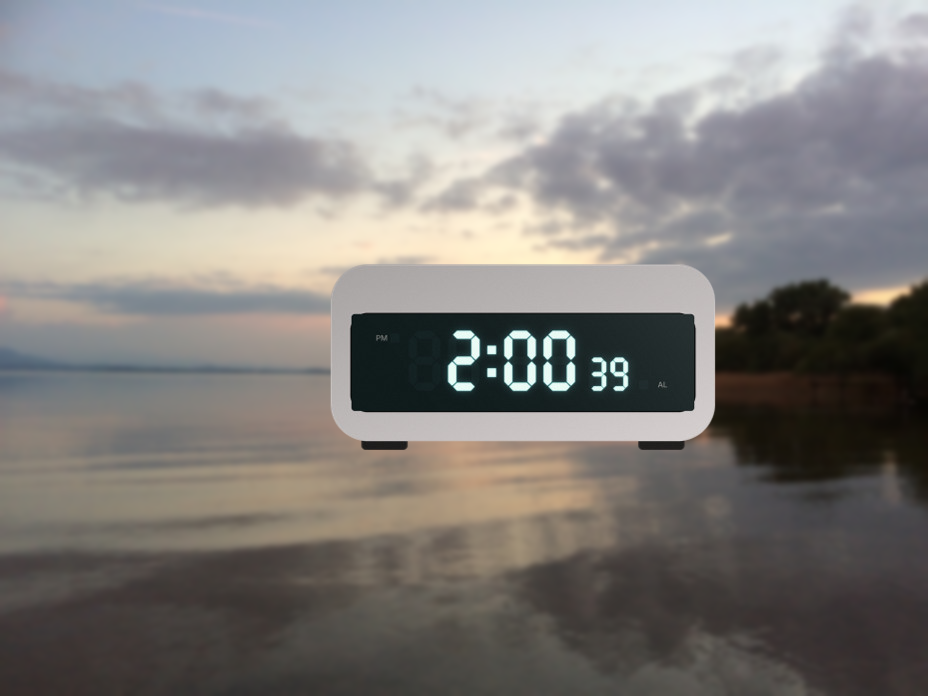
2:00:39
